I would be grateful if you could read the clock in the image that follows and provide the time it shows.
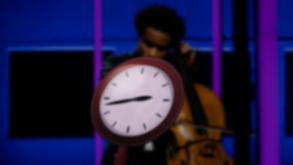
2:43
